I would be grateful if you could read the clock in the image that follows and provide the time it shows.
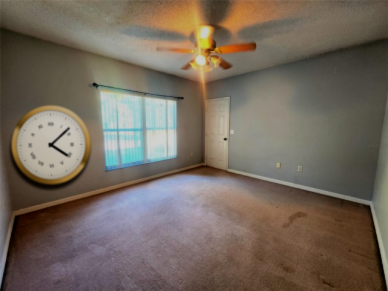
4:08
